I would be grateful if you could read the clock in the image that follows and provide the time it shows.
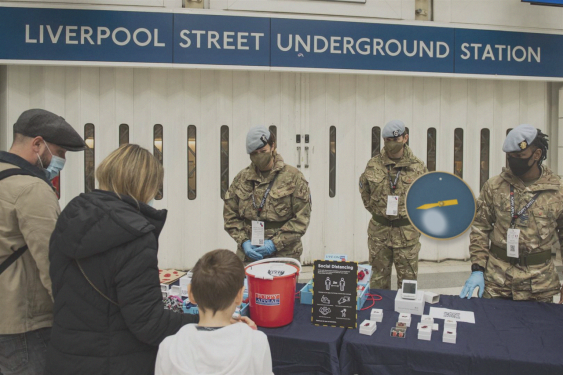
2:43
